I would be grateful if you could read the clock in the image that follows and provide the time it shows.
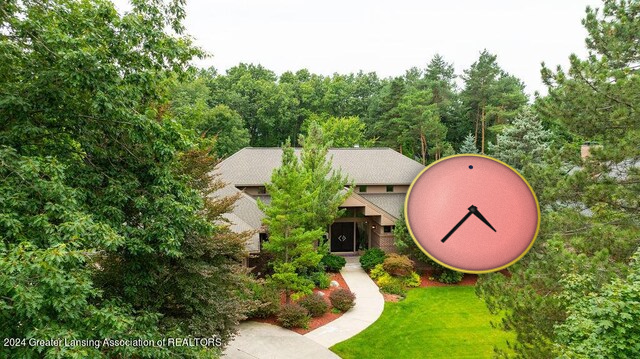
4:37
